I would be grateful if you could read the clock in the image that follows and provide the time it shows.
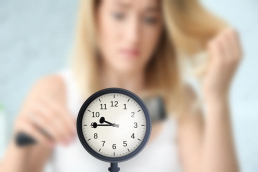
9:45
